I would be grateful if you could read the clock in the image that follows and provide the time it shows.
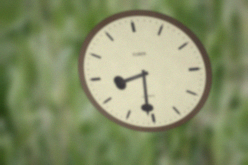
8:31
